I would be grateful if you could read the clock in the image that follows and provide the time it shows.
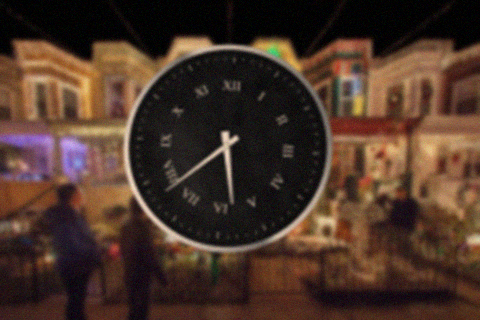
5:38
